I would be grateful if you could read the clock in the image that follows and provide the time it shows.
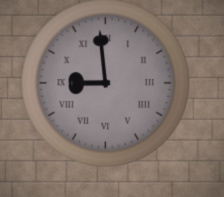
8:59
